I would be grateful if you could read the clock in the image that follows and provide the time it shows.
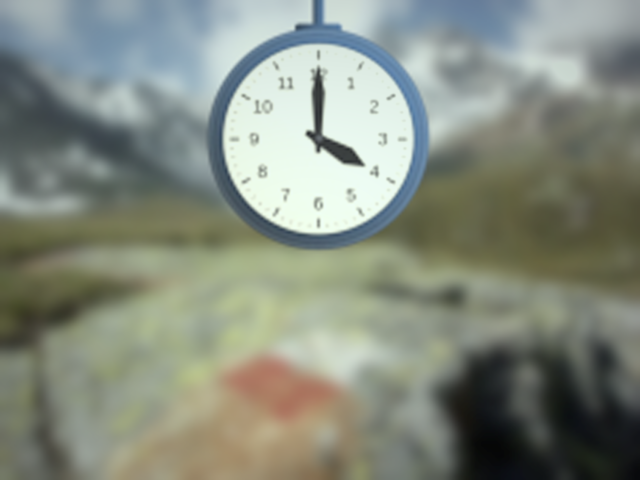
4:00
